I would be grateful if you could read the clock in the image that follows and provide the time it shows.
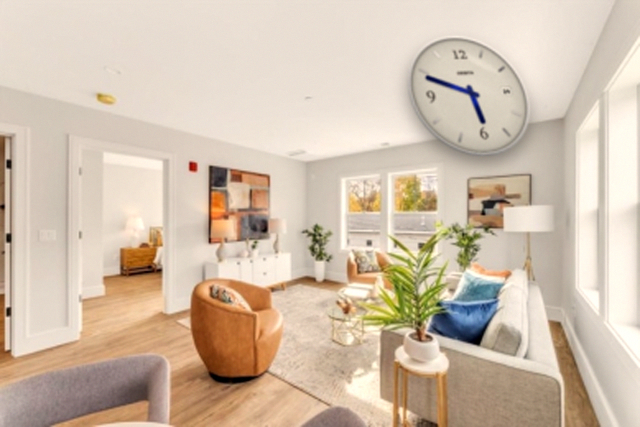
5:49
